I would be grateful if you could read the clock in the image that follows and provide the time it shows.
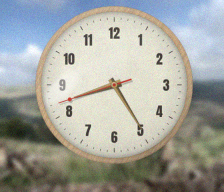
8:24:42
